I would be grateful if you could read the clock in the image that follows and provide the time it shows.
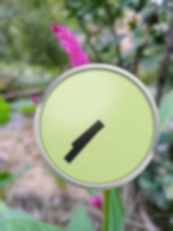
7:37
